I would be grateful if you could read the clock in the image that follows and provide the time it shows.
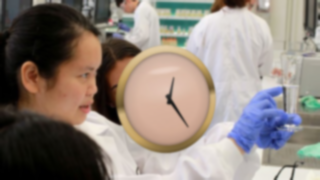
12:24
